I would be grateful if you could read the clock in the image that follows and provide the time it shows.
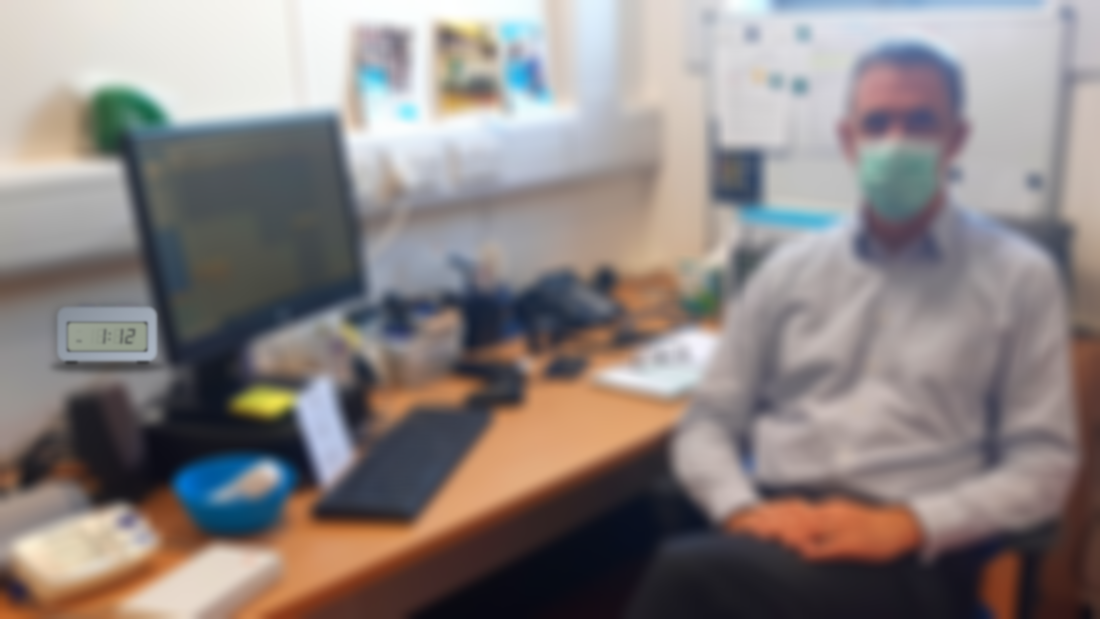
1:12
